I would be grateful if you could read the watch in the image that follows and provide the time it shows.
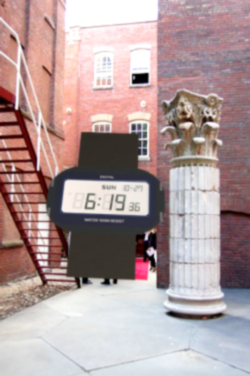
6:19
